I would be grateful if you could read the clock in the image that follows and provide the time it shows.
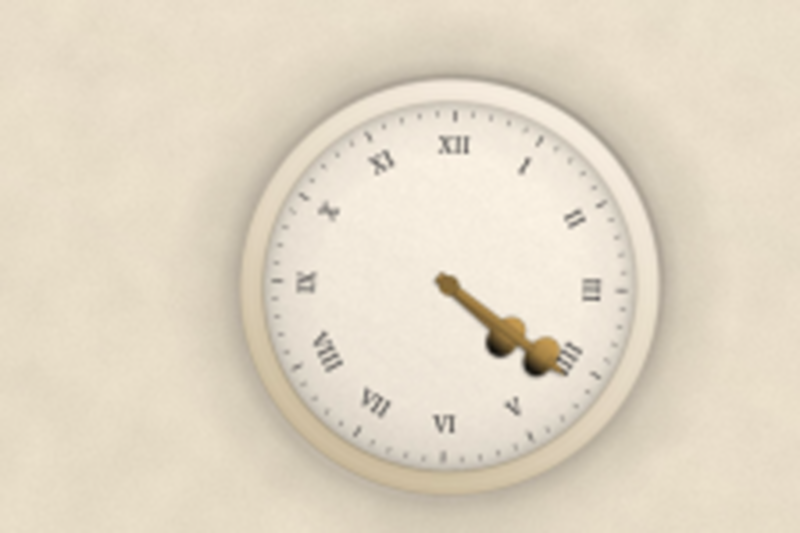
4:21
